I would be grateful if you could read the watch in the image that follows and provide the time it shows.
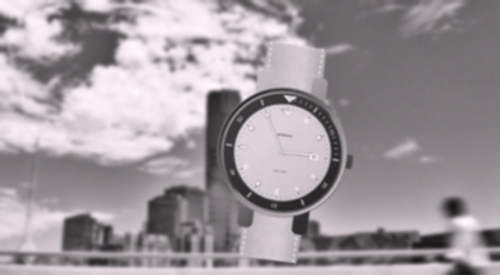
2:55
